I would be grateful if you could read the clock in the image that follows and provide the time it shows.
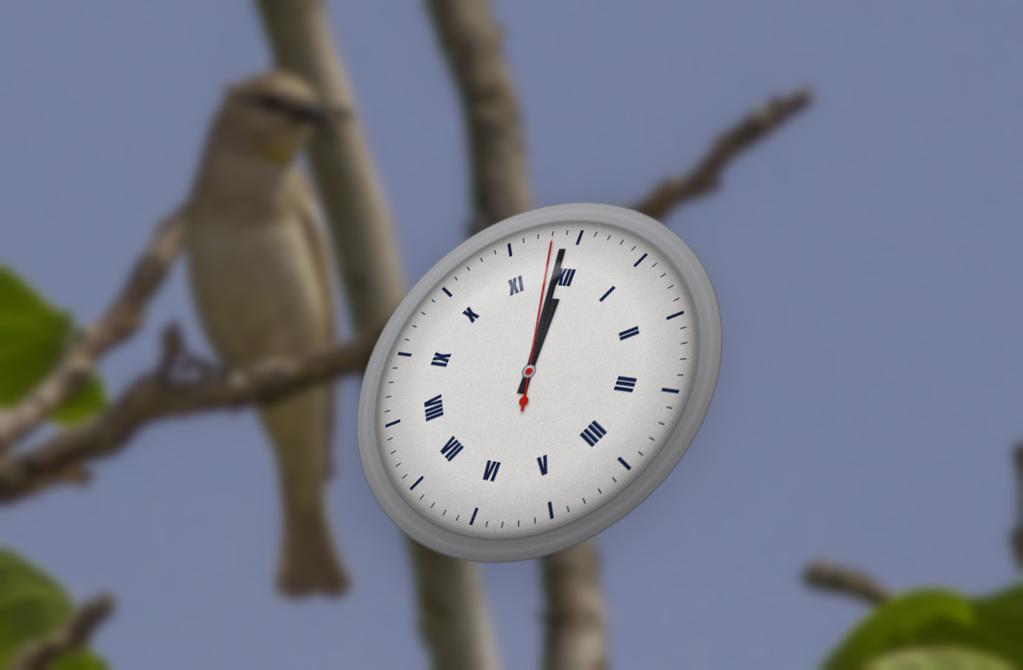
11:58:58
